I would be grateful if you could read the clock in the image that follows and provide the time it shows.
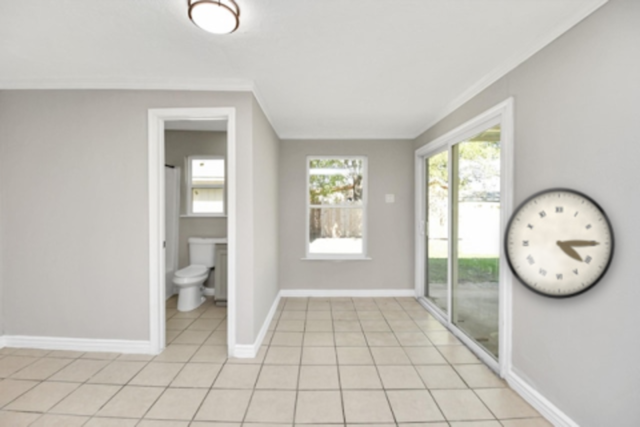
4:15
